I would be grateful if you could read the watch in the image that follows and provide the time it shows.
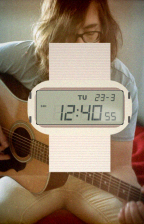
12:40:55
